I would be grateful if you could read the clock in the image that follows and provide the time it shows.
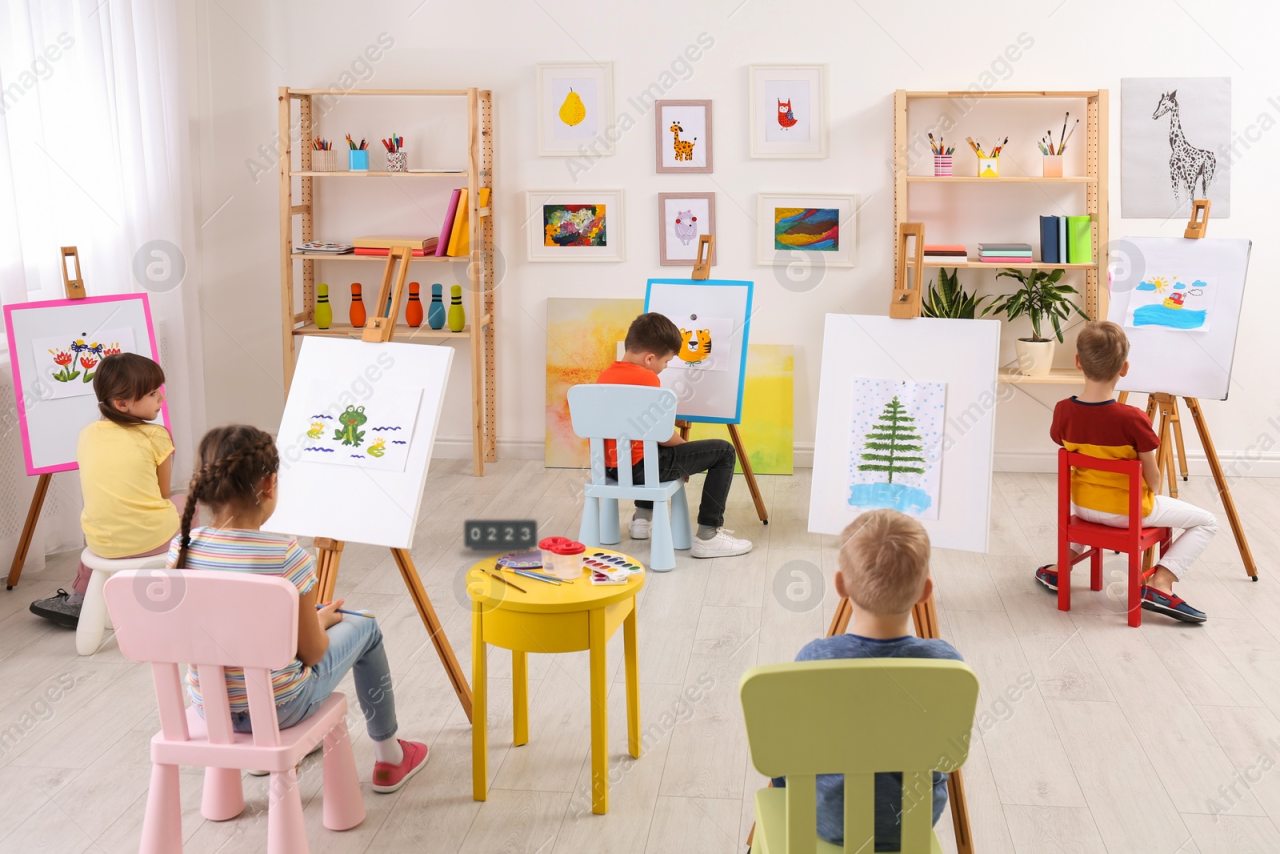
2:23
